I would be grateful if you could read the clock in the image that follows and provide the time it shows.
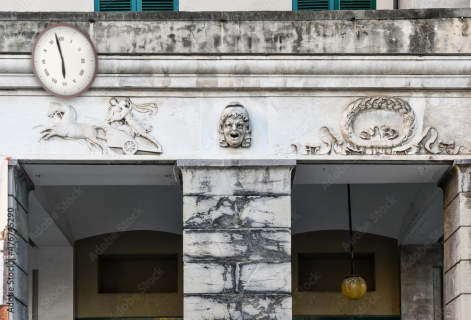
5:58
